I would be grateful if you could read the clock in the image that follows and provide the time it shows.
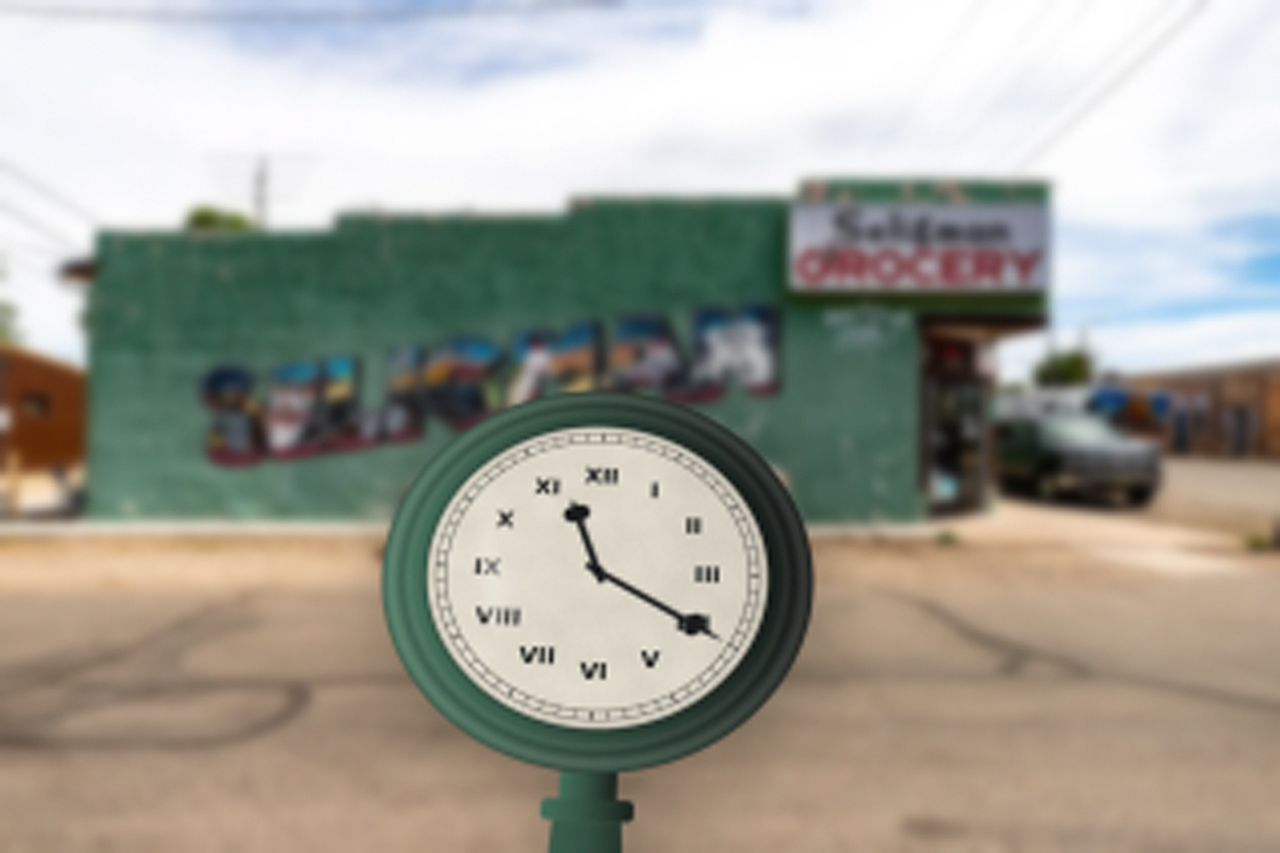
11:20
